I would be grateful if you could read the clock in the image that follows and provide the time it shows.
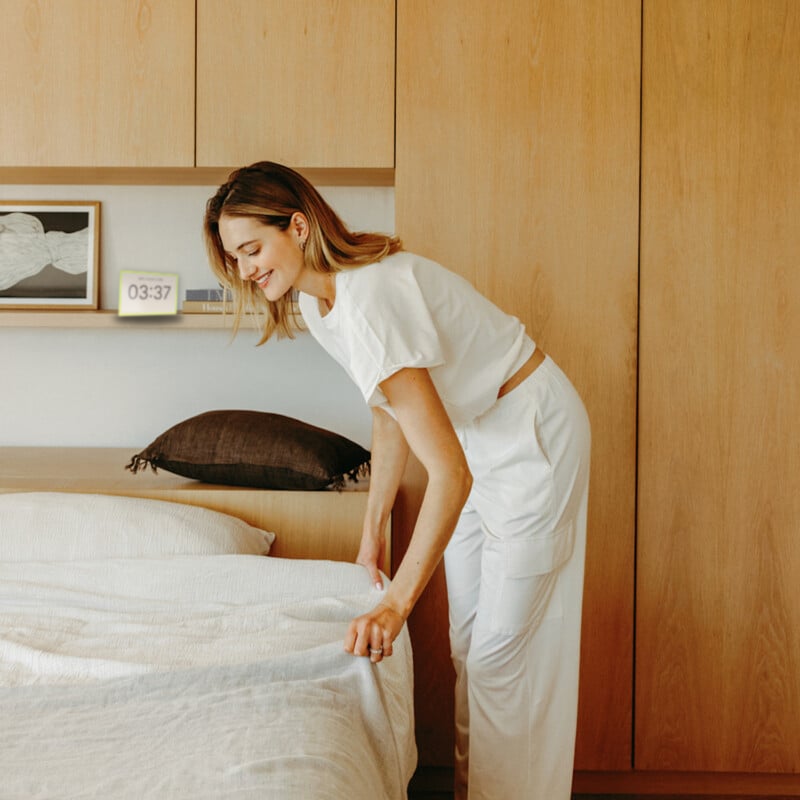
3:37
